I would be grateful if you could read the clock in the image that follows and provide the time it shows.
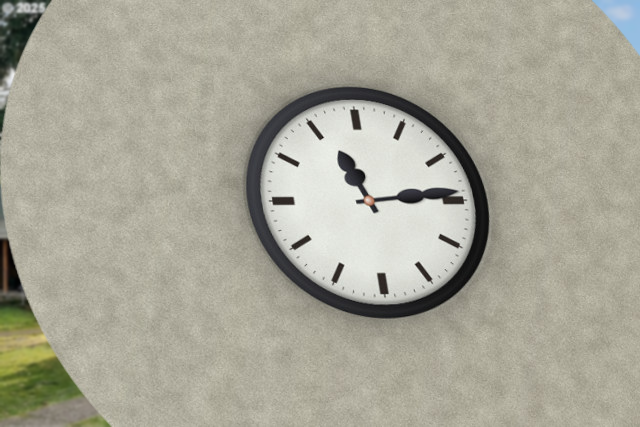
11:14
